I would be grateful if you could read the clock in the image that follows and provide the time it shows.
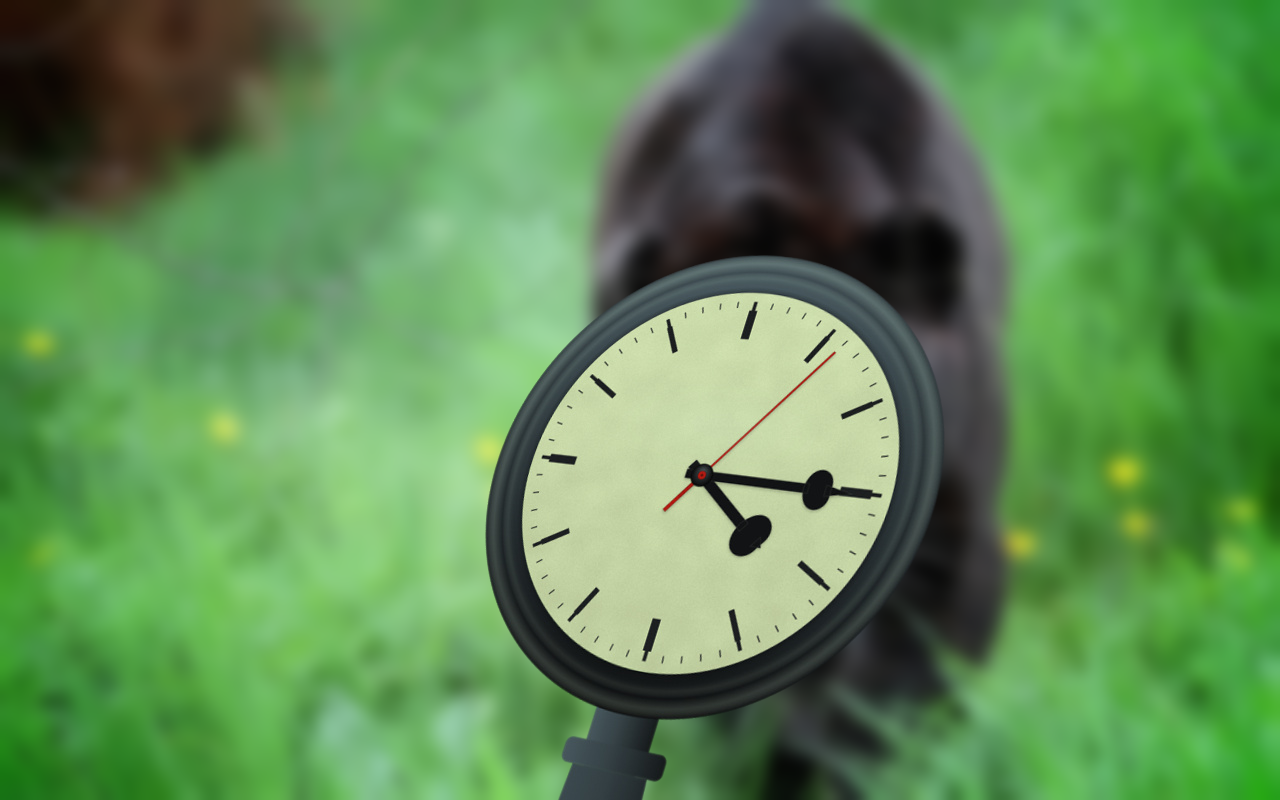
4:15:06
